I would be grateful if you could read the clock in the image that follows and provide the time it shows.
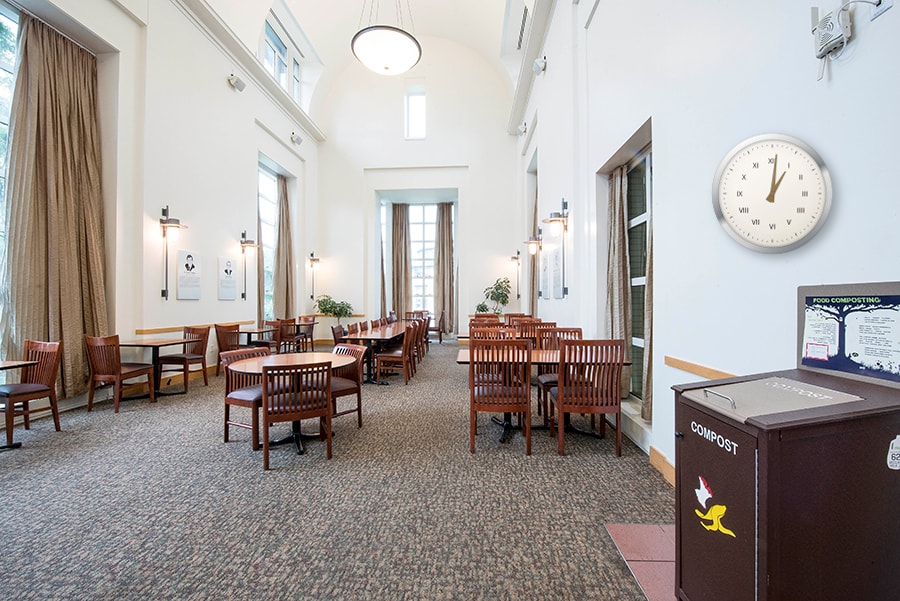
1:01
